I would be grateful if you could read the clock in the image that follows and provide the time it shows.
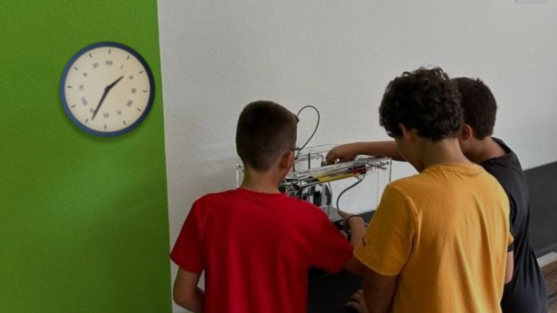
1:34
